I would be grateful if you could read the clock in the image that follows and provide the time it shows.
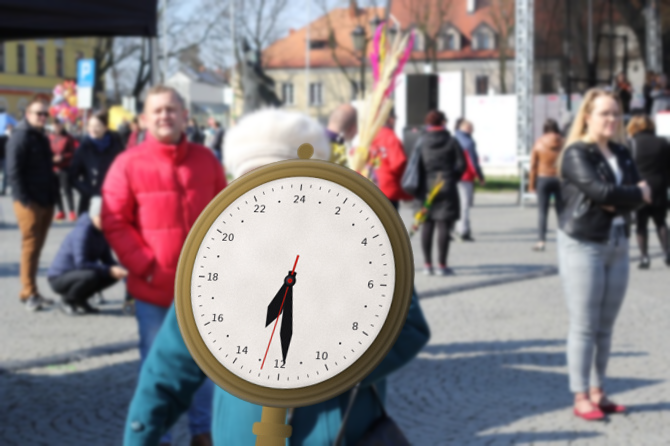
13:29:32
